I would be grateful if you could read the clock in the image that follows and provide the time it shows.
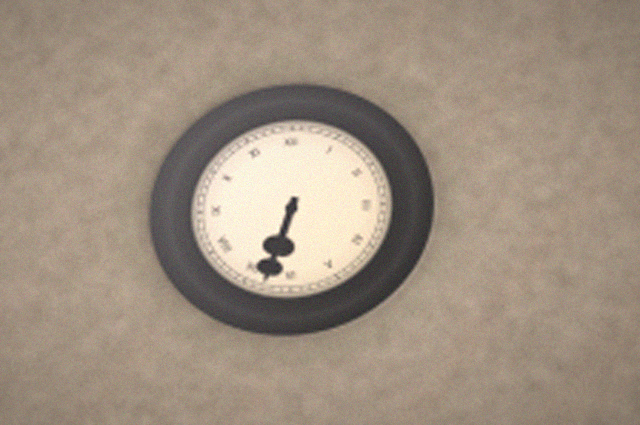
6:33
